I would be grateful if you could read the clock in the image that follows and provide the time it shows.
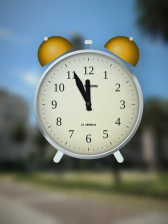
11:56
